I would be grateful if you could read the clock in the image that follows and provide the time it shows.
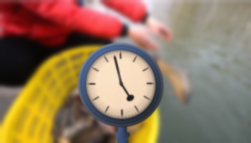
4:58
